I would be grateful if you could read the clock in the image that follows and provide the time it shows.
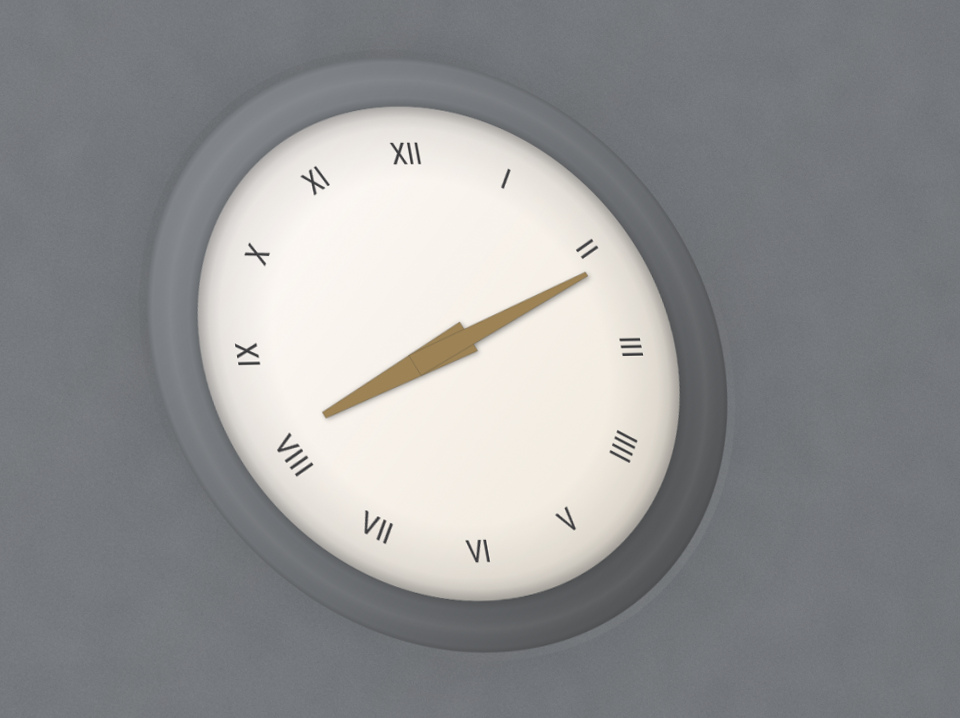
8:11
